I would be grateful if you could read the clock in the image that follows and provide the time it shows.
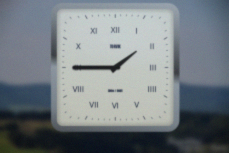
1:45
